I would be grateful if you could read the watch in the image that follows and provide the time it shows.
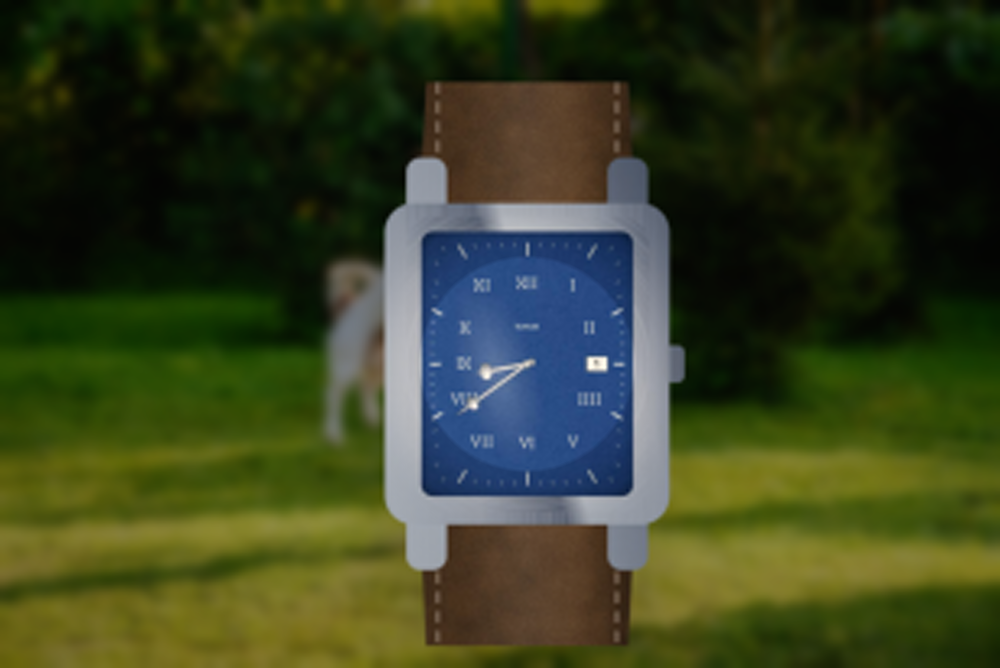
8:39
